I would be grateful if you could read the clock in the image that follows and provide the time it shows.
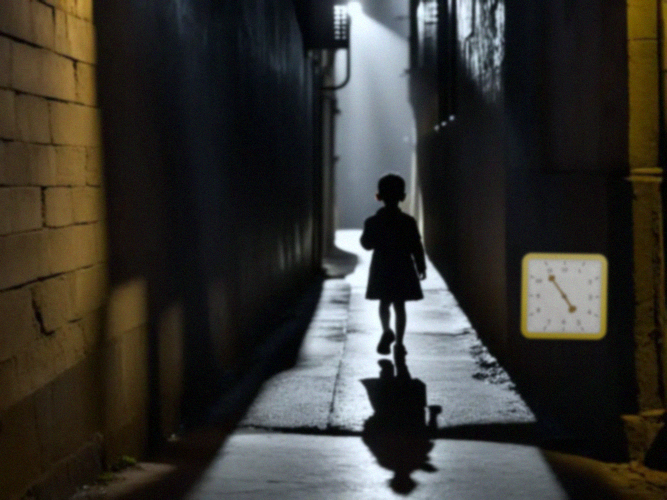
4:54
